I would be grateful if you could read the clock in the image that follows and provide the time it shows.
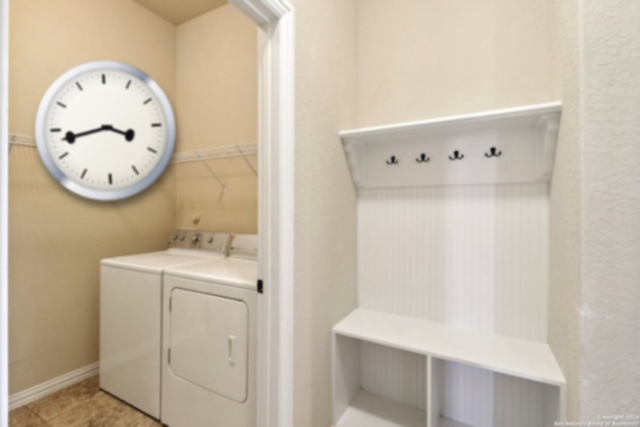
3:43
